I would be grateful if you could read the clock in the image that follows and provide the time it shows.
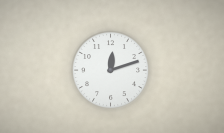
12:12
